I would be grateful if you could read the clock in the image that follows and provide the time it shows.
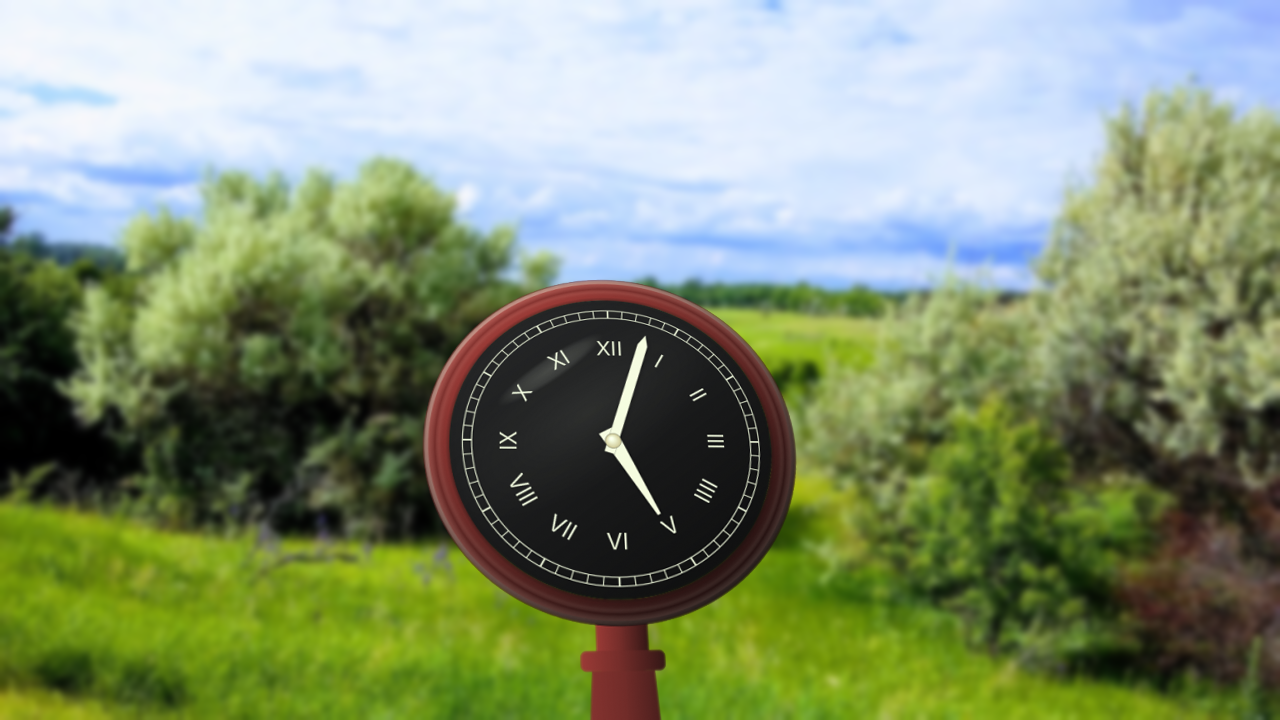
5:03
